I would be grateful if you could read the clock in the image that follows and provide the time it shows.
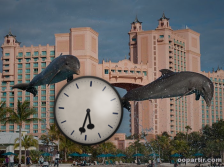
5:32
